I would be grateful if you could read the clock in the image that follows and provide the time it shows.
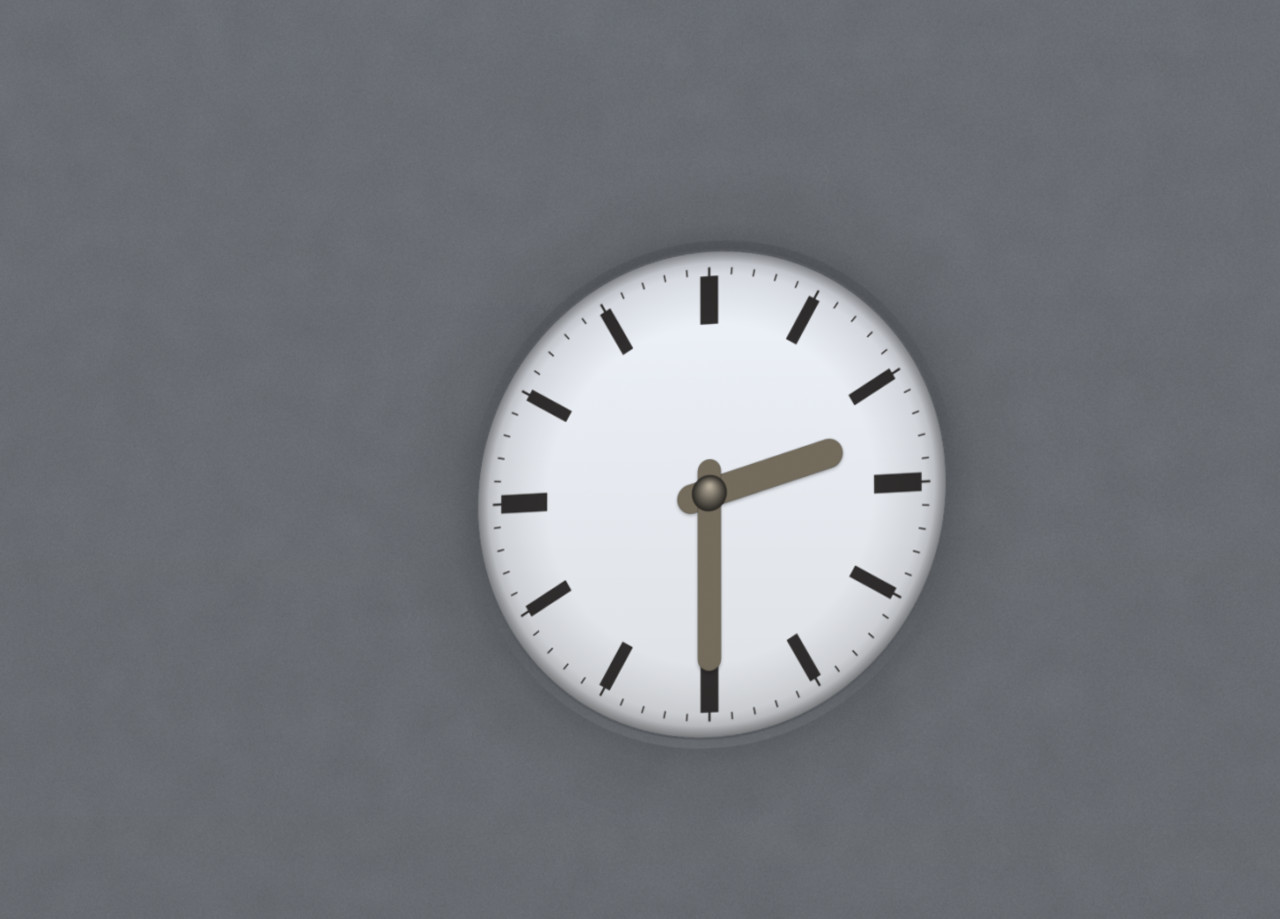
2:30
